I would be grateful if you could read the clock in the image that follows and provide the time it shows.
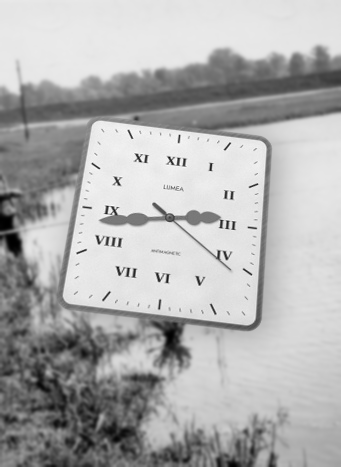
2:43:21
